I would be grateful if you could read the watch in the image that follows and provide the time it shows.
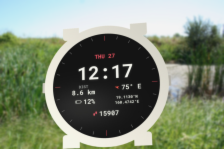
12:17
